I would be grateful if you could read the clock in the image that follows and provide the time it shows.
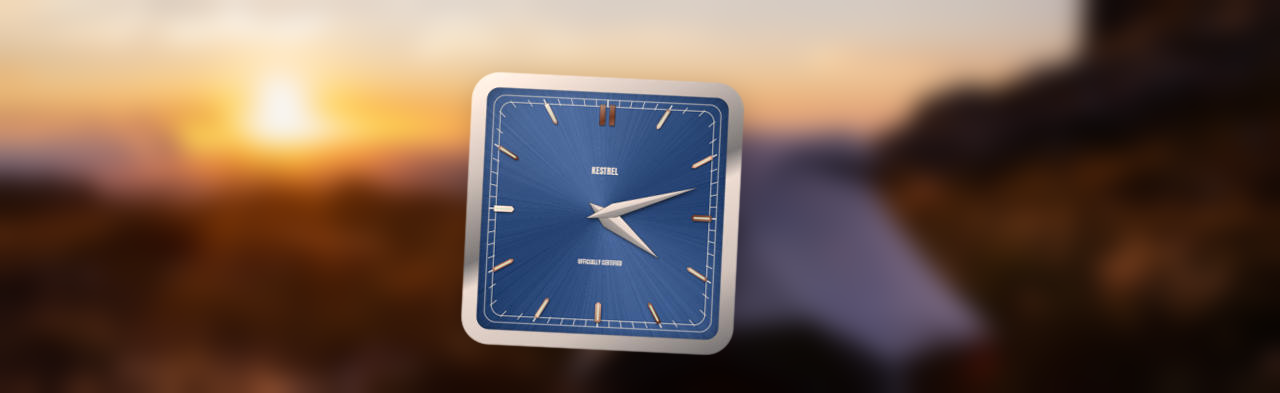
4:12
